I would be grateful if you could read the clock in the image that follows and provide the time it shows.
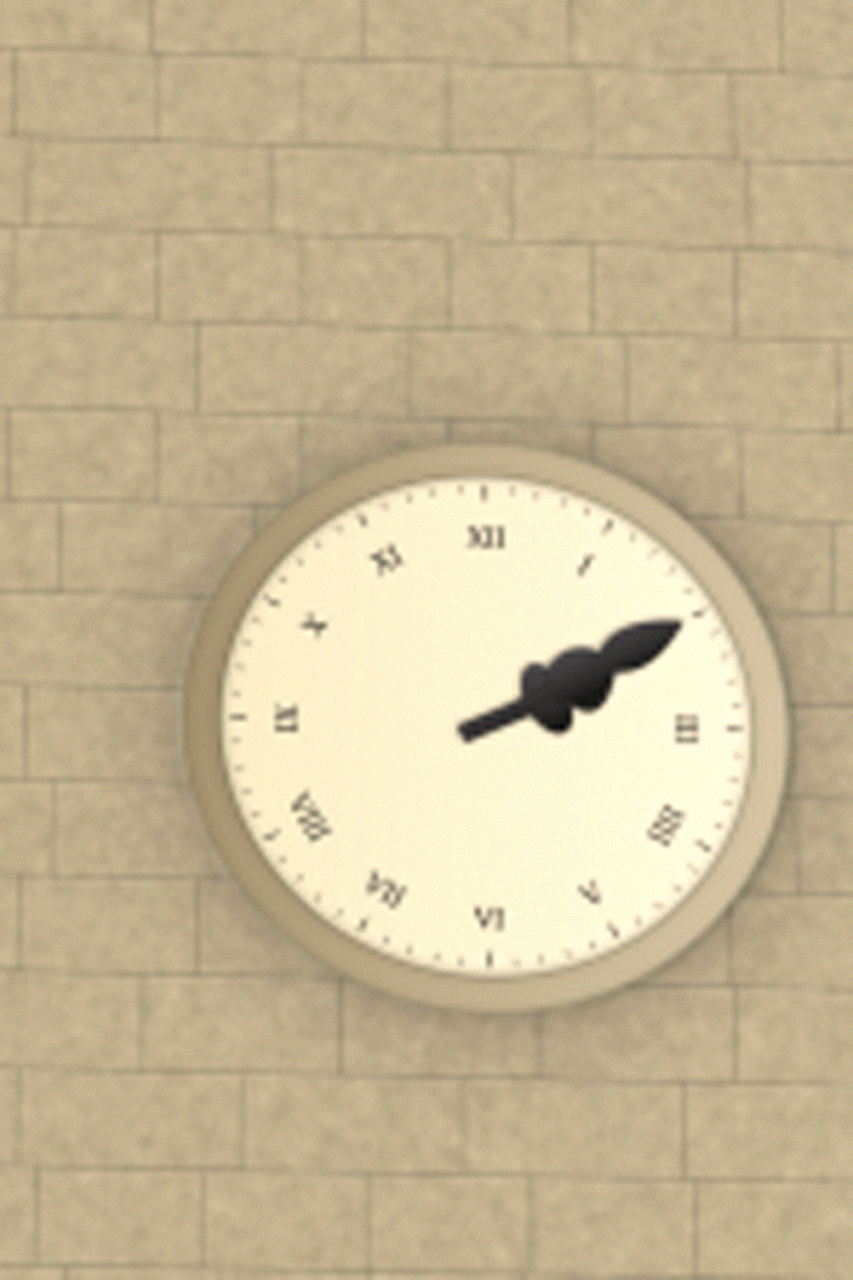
2:10
